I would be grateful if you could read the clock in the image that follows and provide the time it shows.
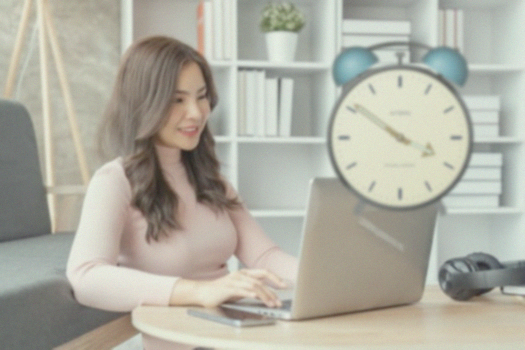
3:51
